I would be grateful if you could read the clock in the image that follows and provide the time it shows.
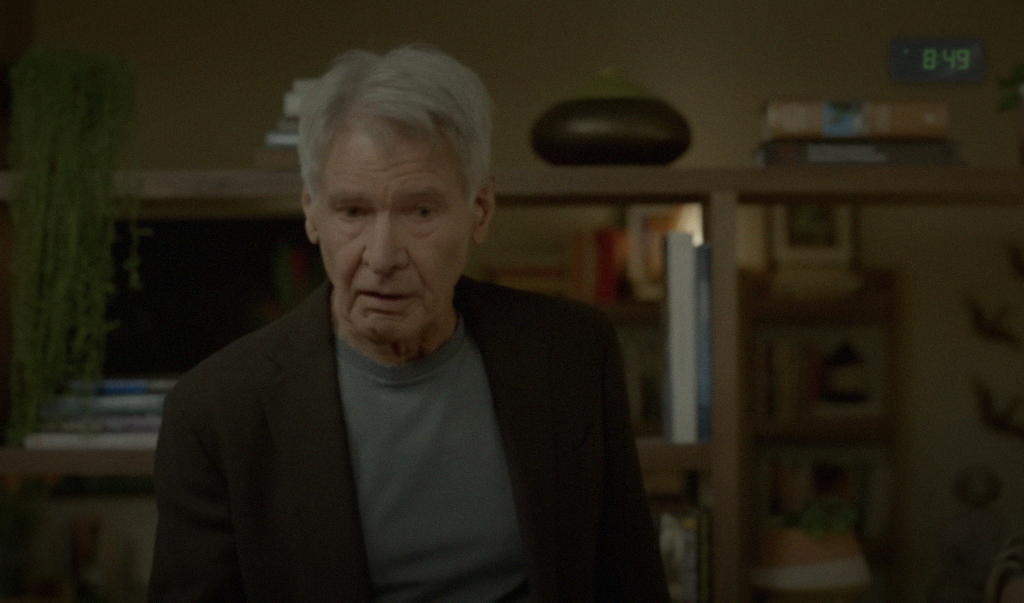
8:49
